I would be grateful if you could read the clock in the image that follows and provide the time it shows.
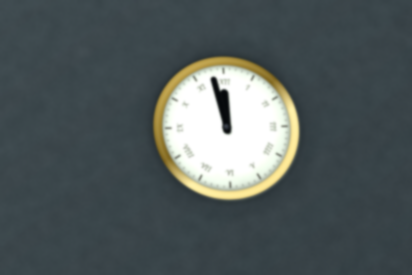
11:58
